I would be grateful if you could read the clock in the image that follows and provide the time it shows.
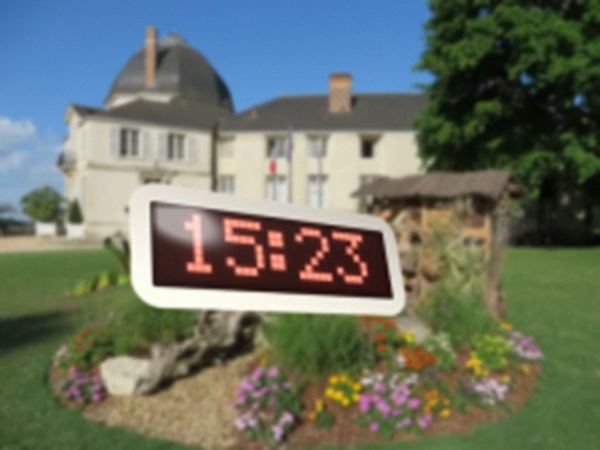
15:23
